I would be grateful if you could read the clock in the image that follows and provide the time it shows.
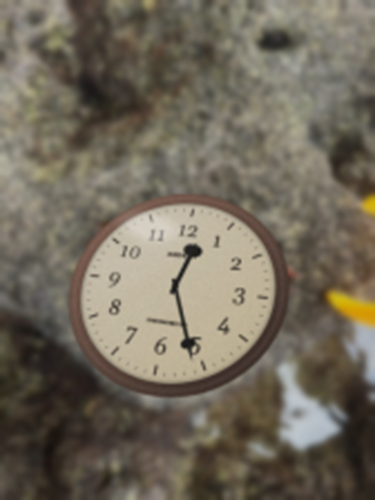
12:26
